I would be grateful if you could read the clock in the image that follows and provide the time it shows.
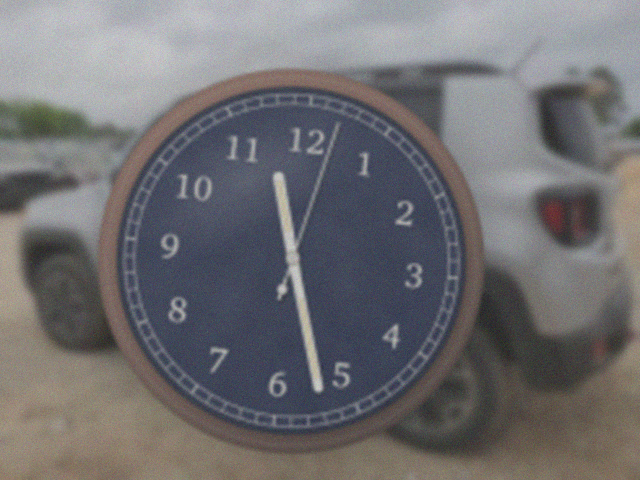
11:27:02
